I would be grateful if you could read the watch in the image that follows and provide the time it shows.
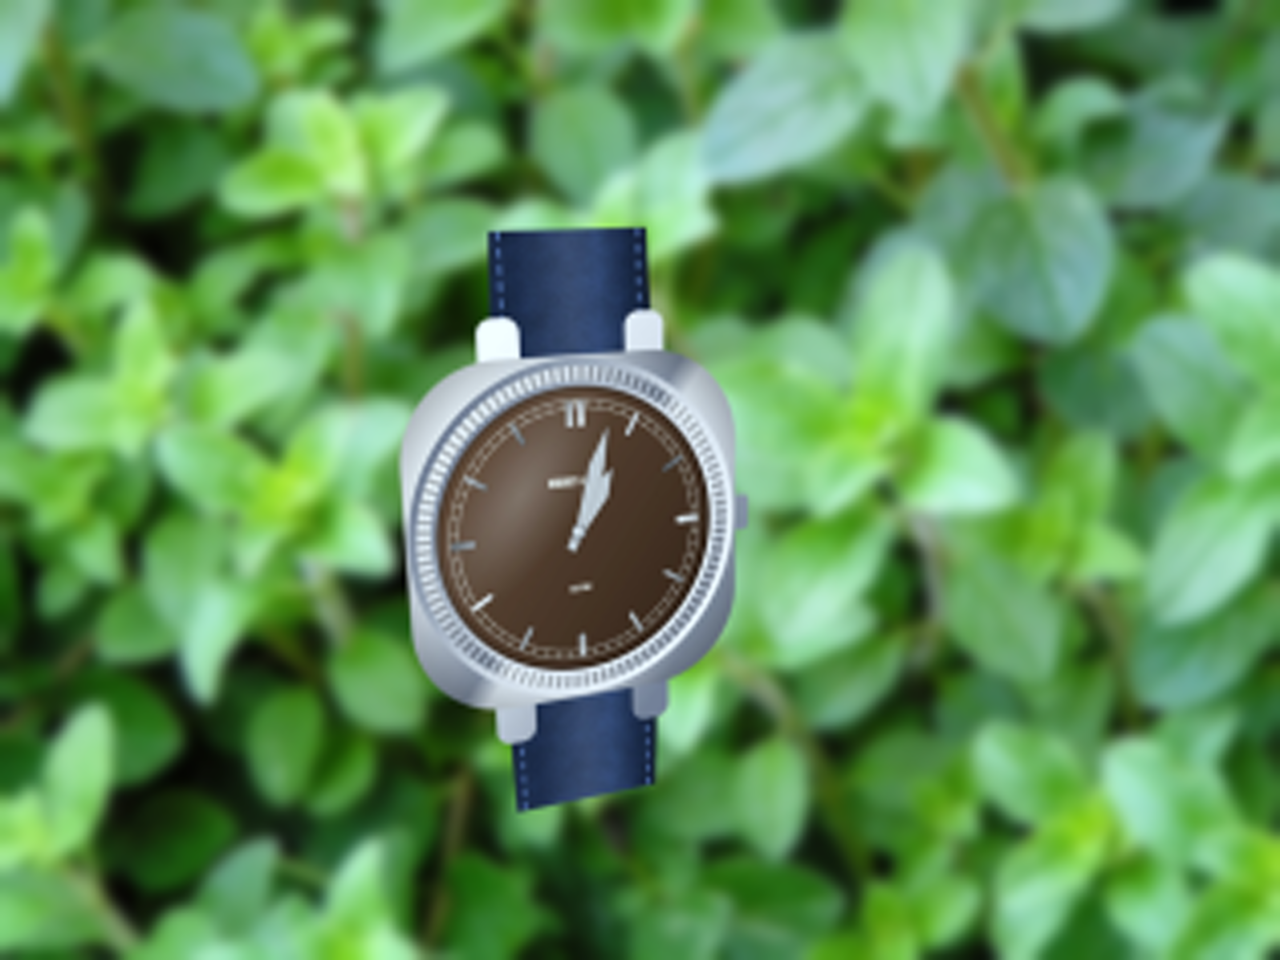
1:03
